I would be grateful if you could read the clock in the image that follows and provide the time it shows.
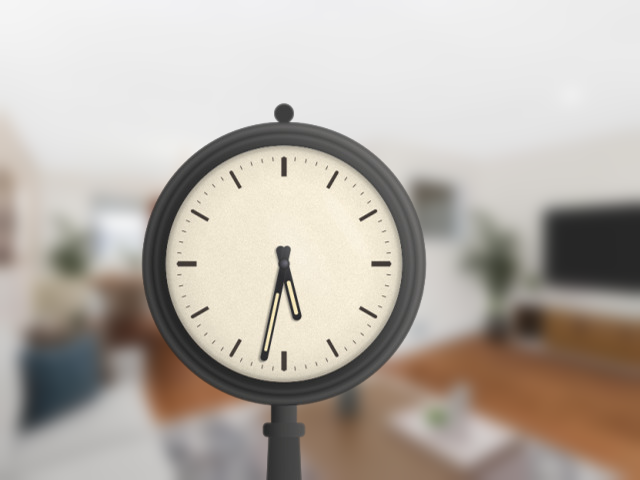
5:32
